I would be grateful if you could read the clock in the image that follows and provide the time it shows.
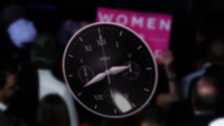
2:41
